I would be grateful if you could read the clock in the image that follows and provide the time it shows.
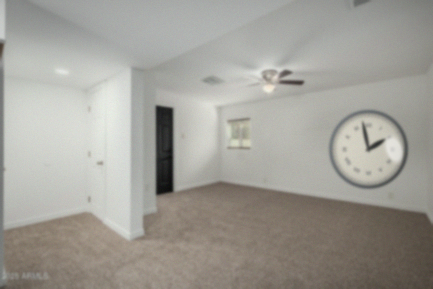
1:58
